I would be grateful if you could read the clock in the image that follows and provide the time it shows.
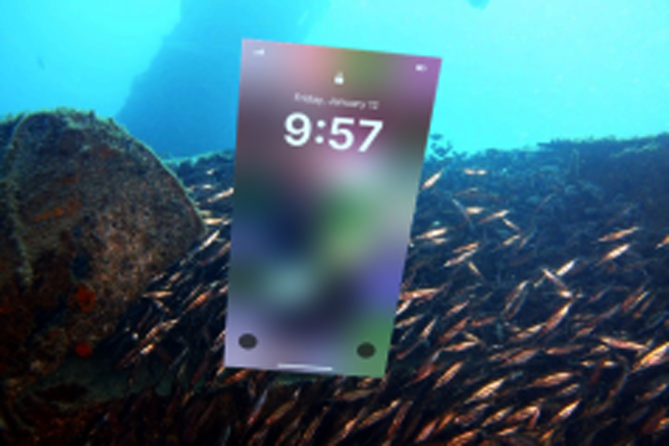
9:57
